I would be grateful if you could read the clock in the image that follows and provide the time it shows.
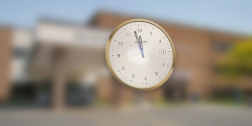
11:58
